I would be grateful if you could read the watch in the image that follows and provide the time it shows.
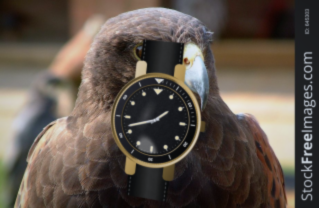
1:42
